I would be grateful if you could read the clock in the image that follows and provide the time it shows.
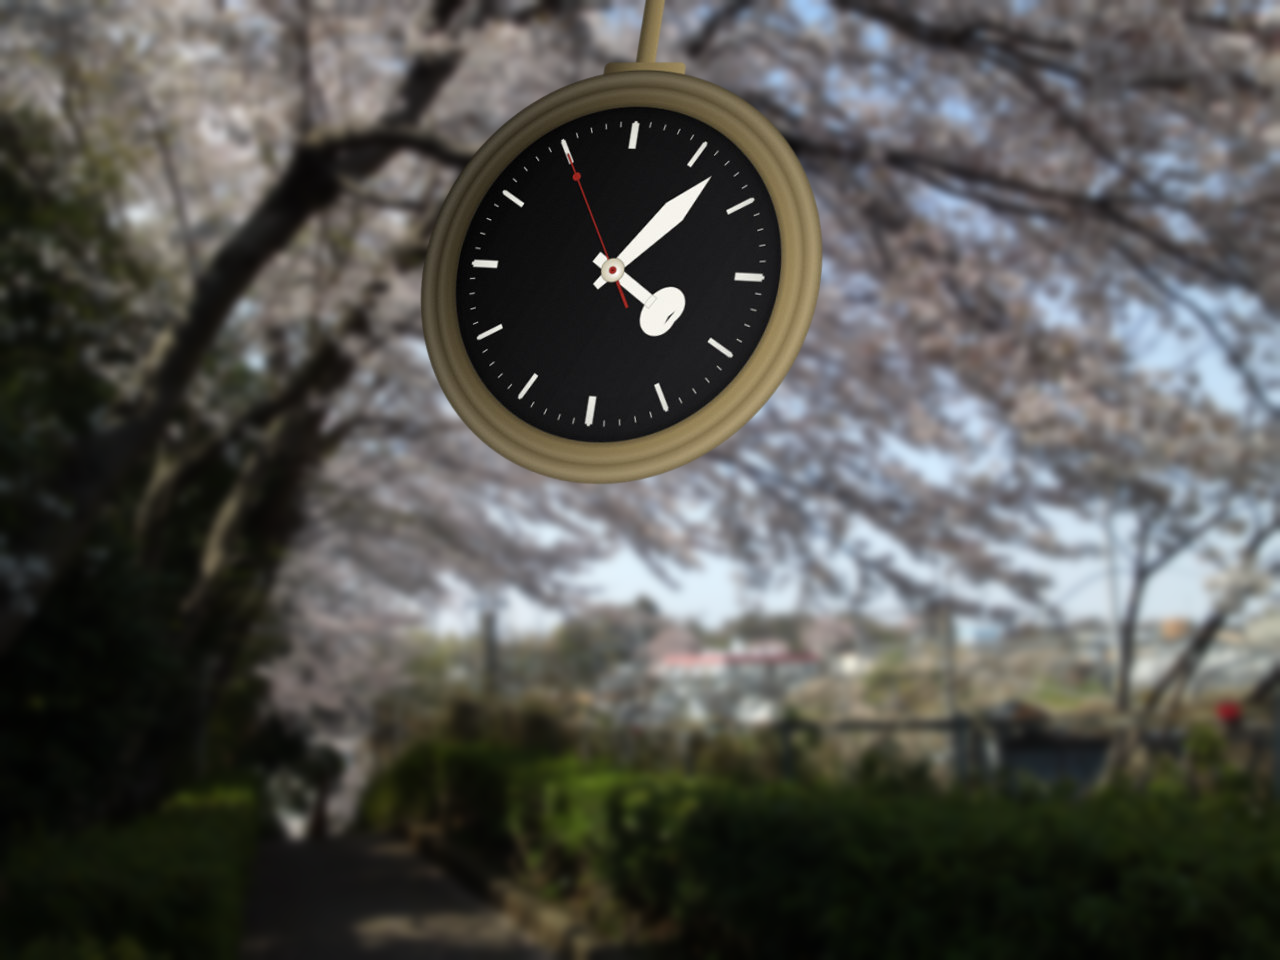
4:06:55
